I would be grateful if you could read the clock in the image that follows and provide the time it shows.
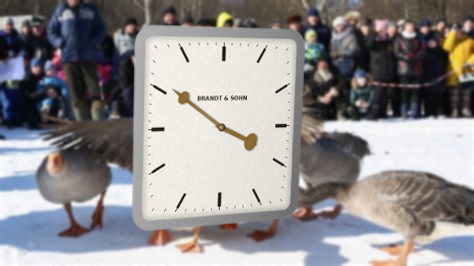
3:51
